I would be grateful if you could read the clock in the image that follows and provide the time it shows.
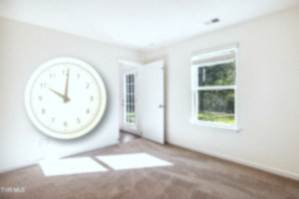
10:01
